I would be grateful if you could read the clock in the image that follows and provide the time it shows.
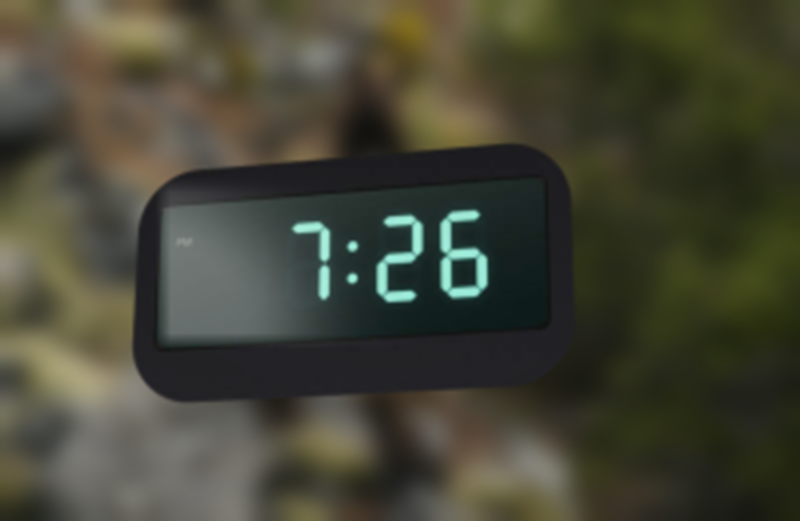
7:26
